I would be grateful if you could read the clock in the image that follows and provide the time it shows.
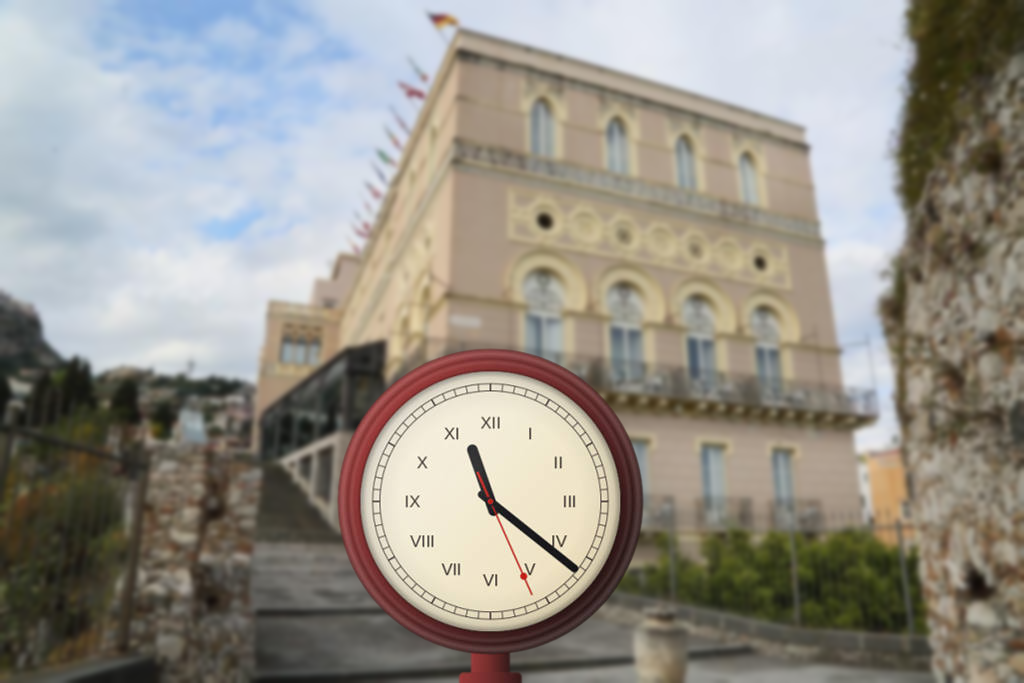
11:21:26
